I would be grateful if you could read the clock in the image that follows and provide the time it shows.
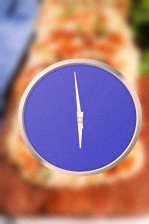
5:59
